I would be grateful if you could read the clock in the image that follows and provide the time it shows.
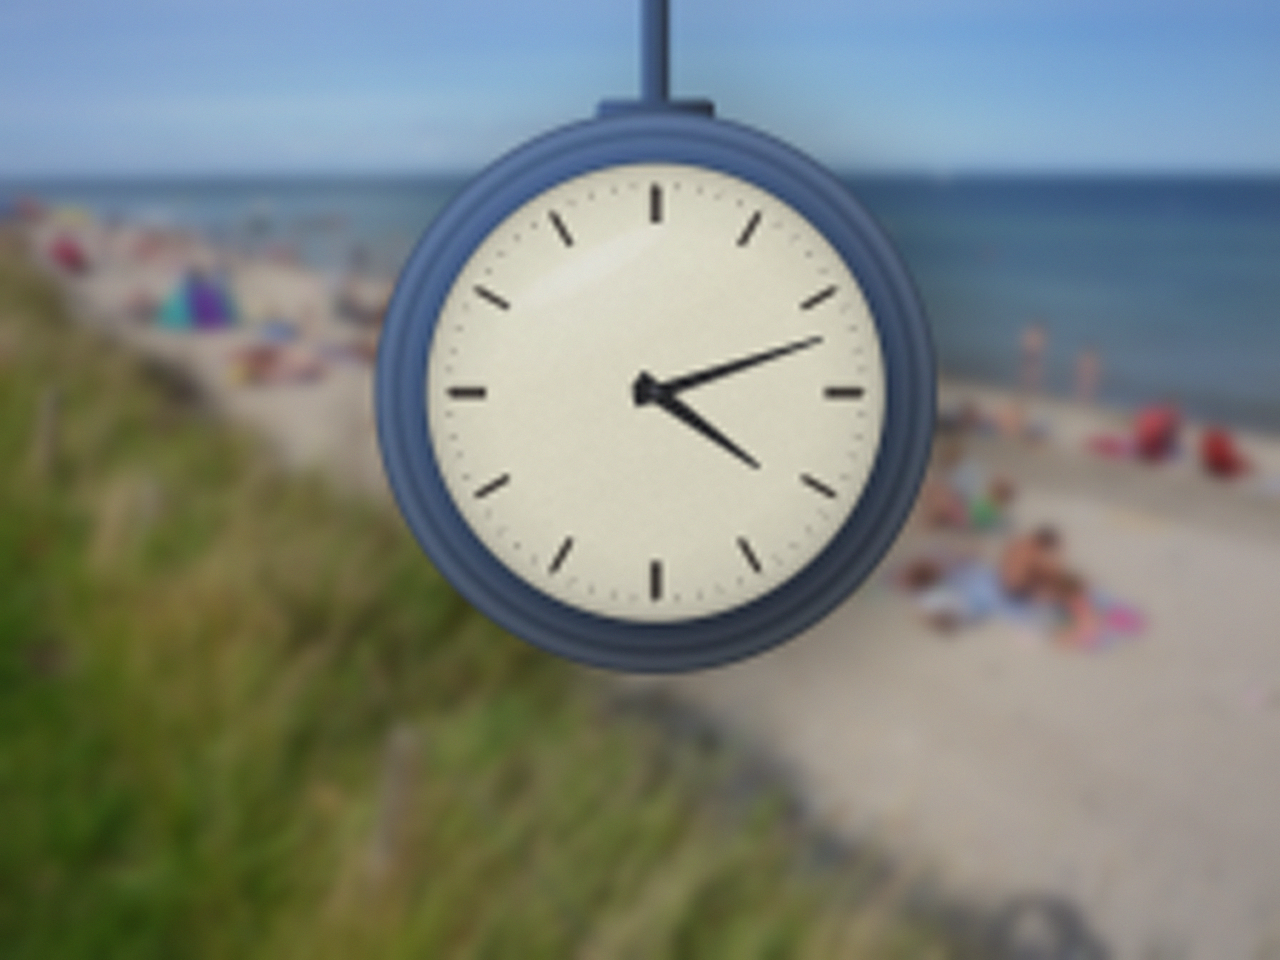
4:12
